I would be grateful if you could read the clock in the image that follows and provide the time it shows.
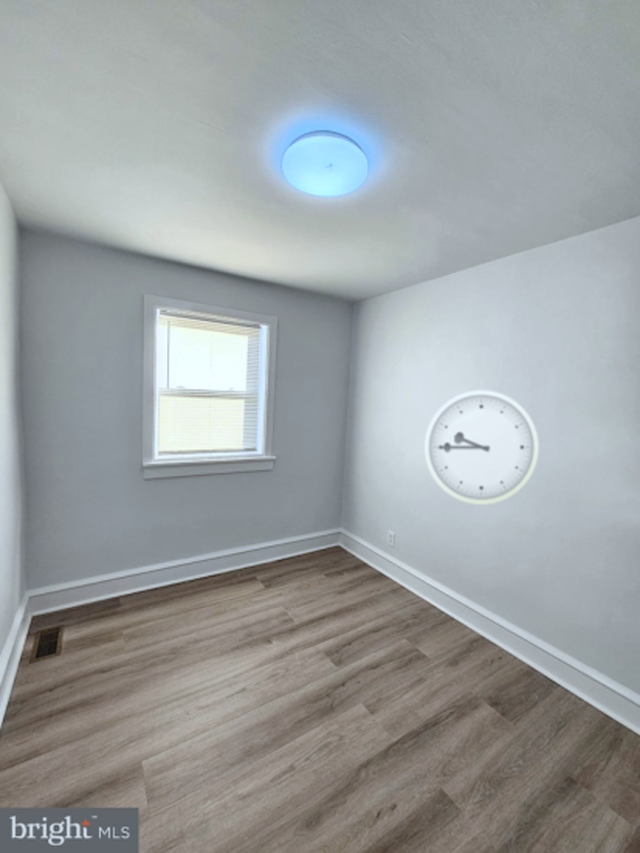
9:45
